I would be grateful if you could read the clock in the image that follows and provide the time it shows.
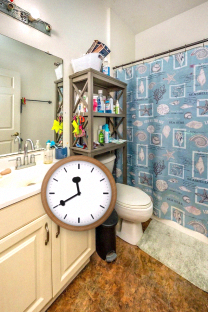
11:40
